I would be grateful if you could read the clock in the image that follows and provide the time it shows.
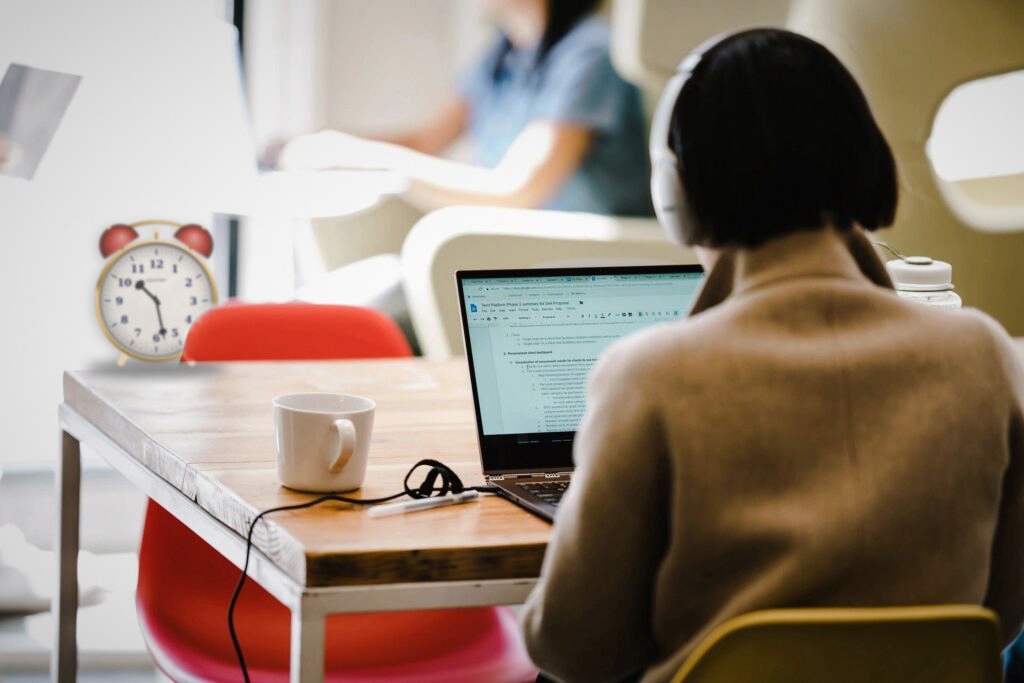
10:28
